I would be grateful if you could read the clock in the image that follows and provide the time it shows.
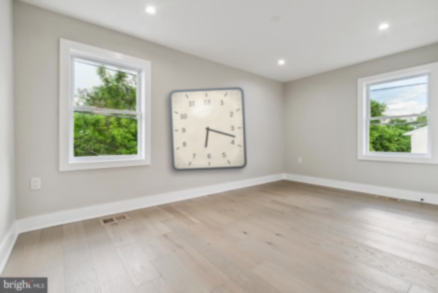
6:18
